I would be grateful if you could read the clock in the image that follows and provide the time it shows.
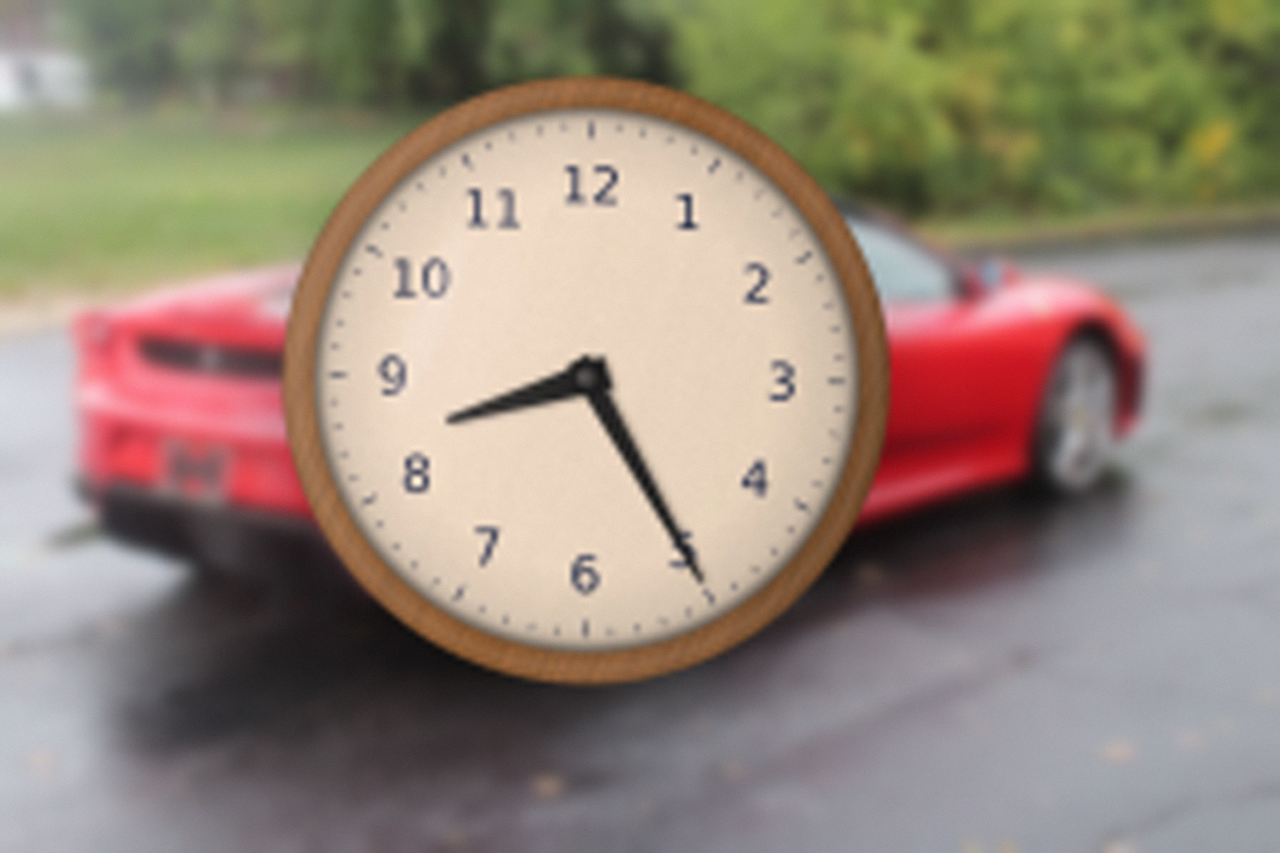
8:25
